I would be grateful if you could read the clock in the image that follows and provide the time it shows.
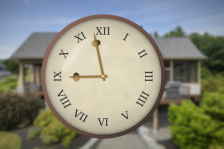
8:58
